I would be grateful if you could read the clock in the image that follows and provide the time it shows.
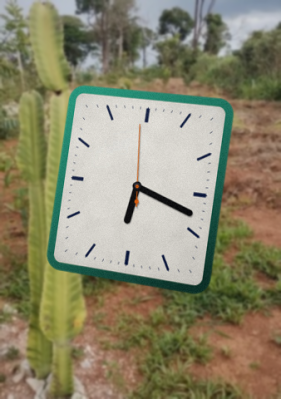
6:17:59
